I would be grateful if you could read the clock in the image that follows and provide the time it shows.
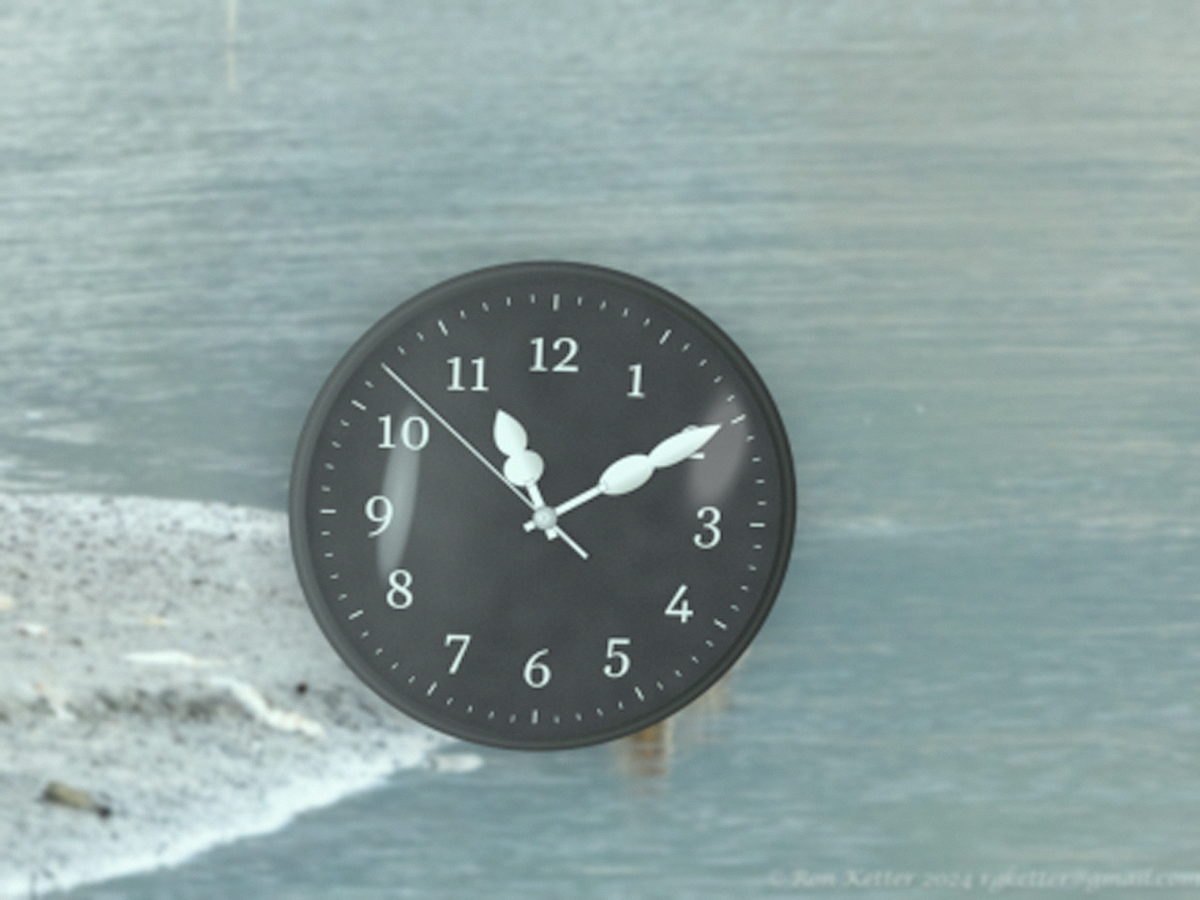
11:09:52
